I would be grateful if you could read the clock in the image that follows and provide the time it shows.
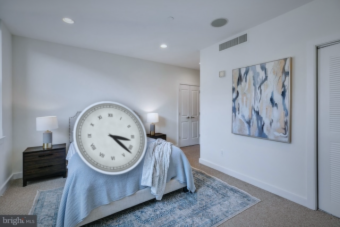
3:22
